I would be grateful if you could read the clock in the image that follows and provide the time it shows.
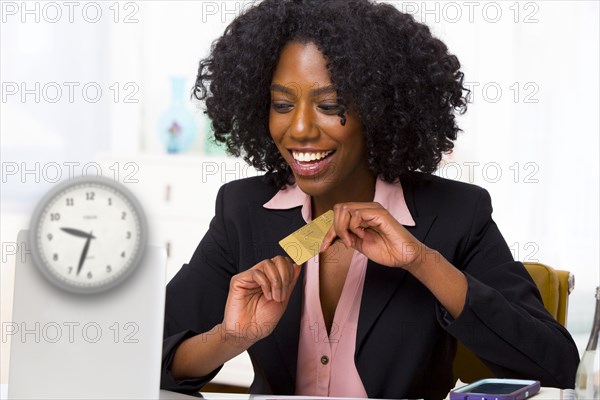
9:33
